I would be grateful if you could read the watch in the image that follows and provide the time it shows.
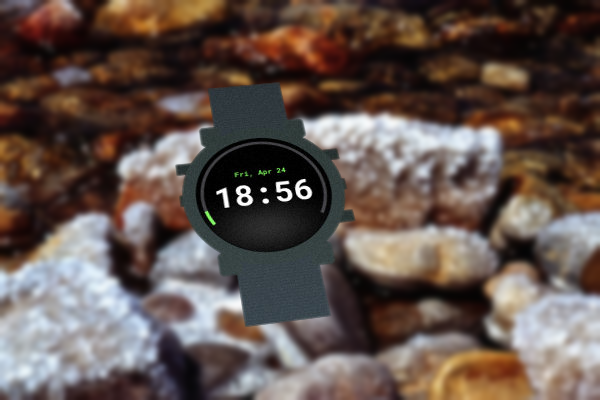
18:56
